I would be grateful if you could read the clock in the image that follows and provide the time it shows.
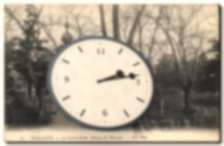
2:13
